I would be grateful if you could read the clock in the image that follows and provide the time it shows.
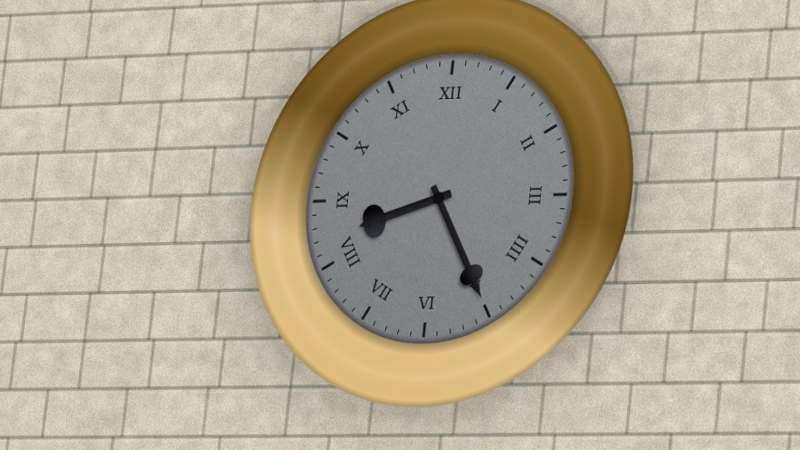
8:25
